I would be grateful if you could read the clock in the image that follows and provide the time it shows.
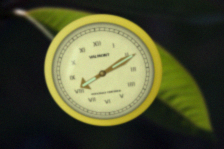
8:11
